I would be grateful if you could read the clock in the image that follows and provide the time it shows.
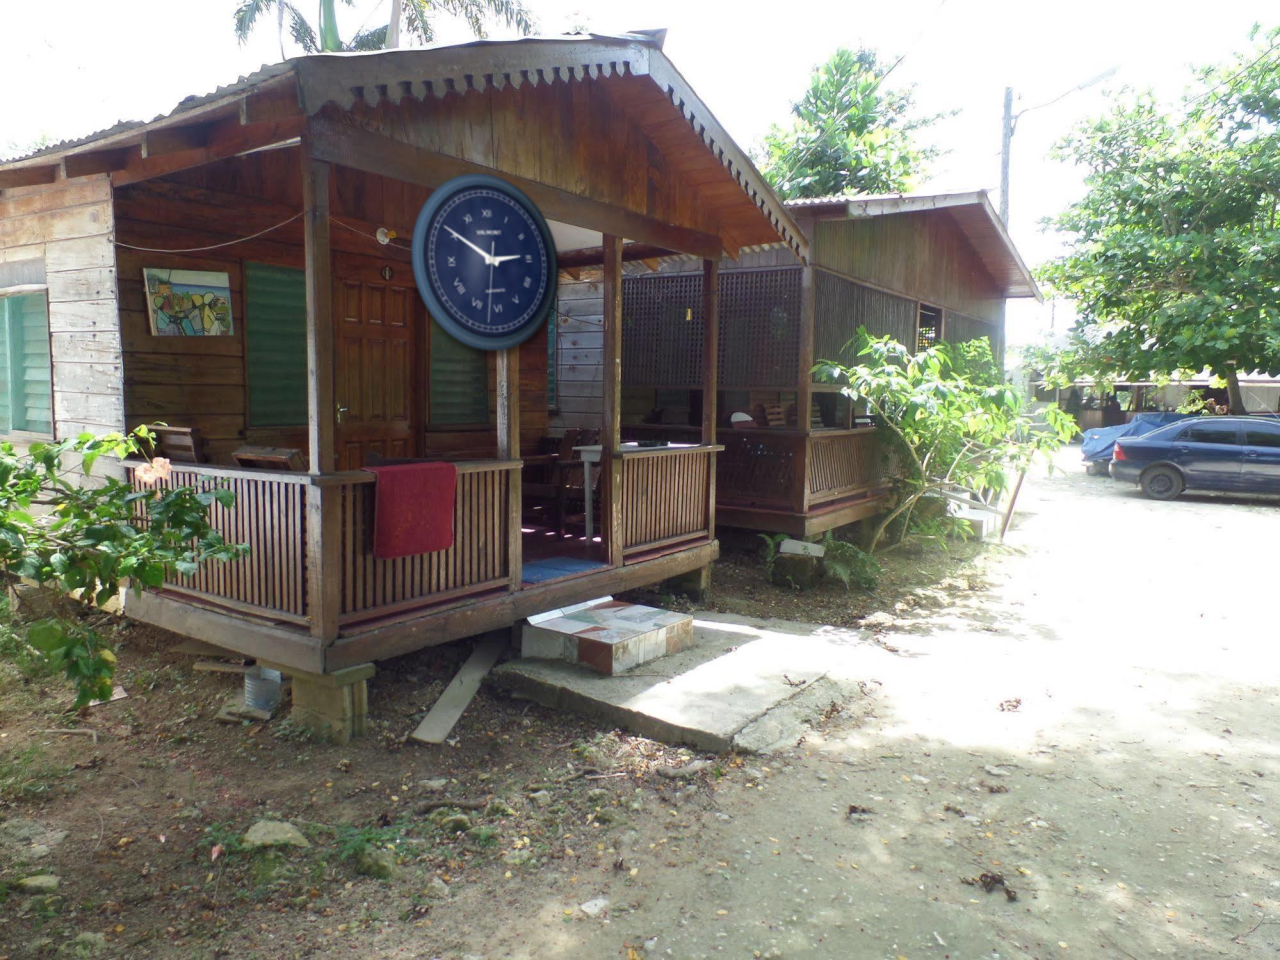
2:50:32
